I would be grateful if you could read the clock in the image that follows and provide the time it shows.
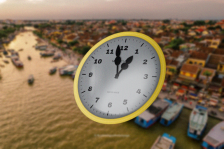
12:58
